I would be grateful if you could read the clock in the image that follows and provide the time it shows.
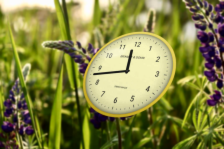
11:43
